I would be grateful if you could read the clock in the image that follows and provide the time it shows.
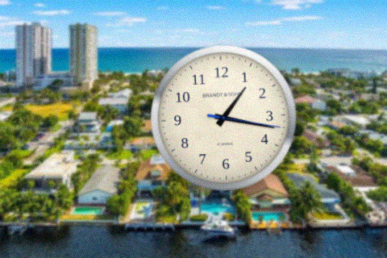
1:17:17
